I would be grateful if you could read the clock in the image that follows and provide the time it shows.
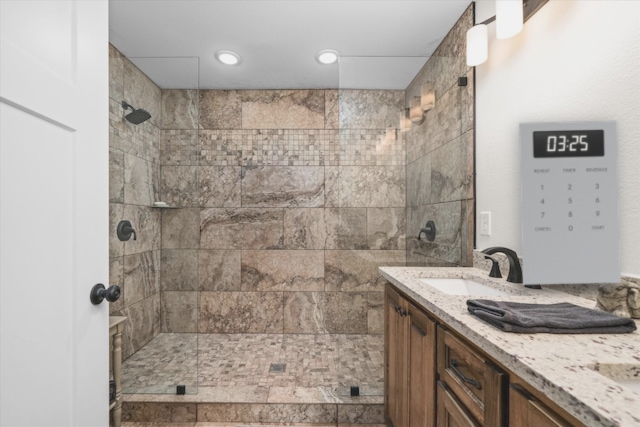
3:25
